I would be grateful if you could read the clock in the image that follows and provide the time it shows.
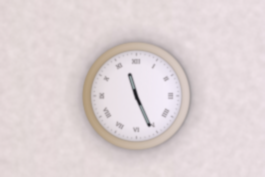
11:26
